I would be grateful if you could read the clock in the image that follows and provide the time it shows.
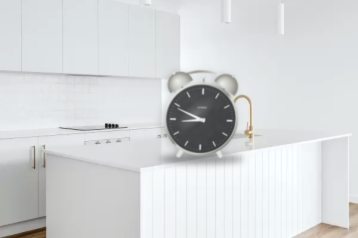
8:49
